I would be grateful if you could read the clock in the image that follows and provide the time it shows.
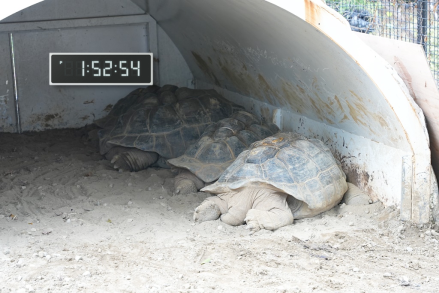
1:52:54
